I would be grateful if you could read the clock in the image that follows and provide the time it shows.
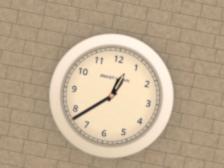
12:38
